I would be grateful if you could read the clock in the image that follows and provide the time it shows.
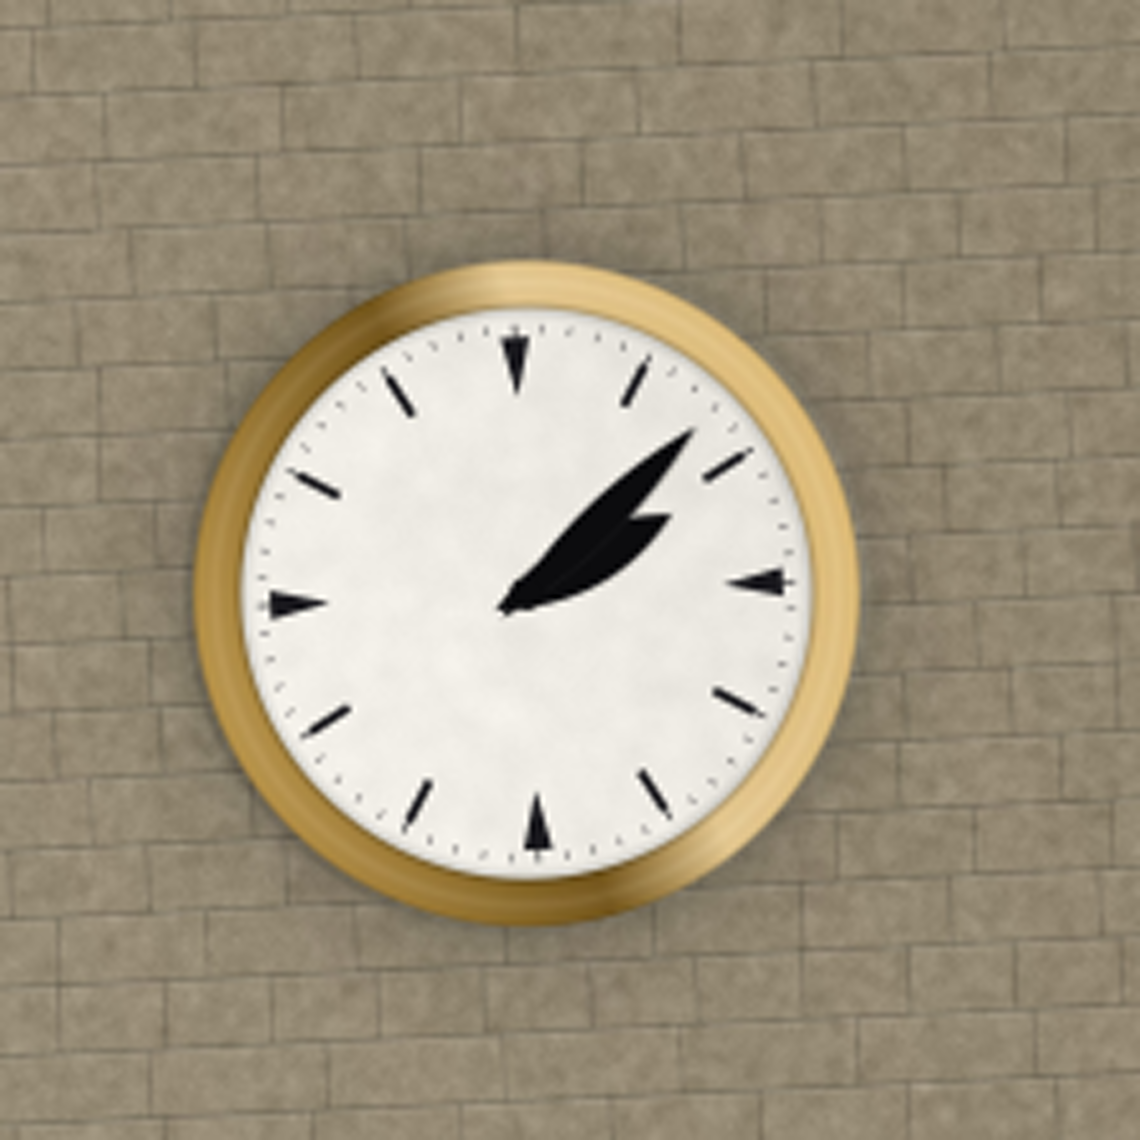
2:08
